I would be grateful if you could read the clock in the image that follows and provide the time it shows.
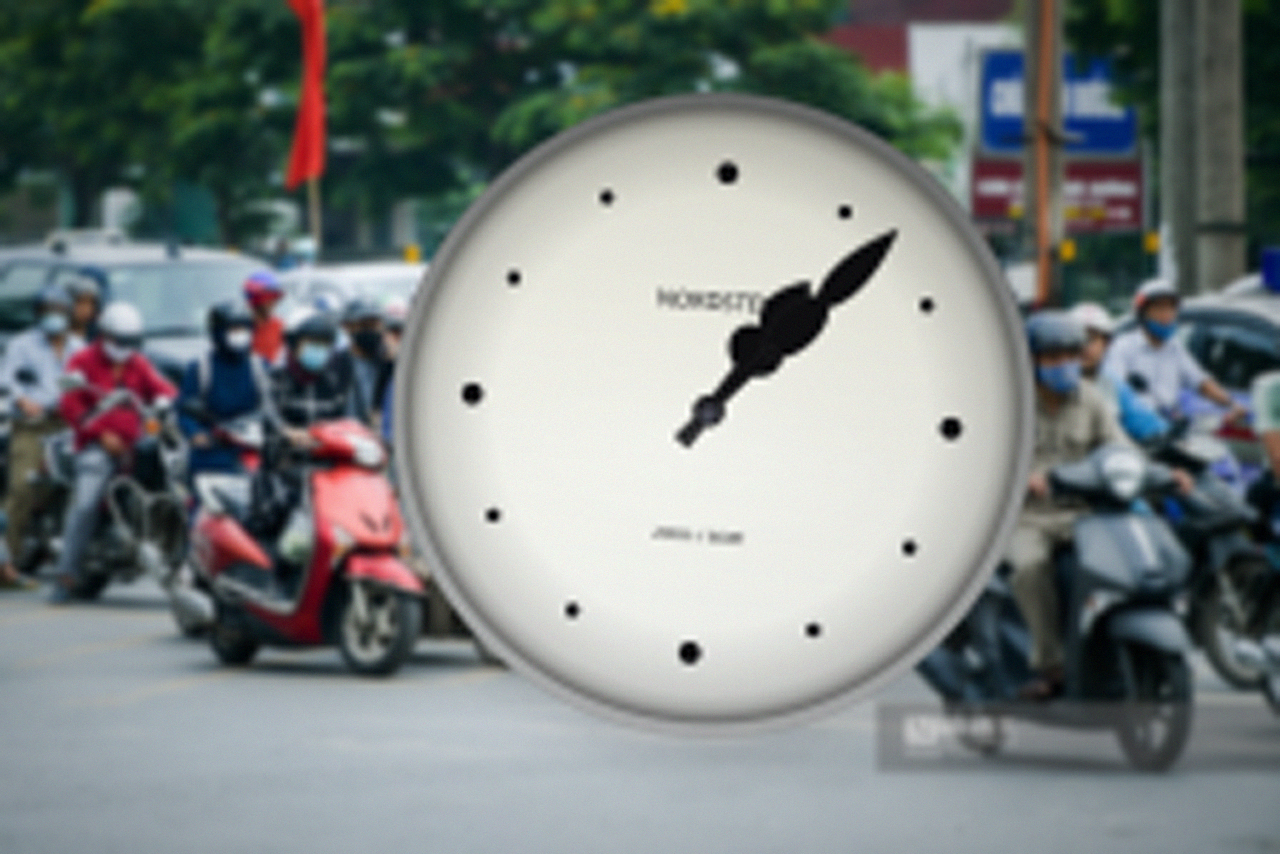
1:07
